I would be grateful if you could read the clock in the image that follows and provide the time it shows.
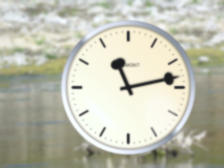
11:13
